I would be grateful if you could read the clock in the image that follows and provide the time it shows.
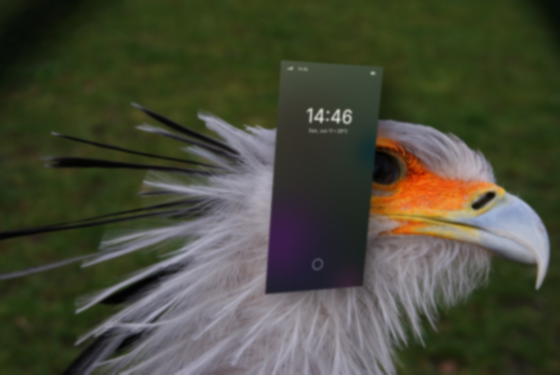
14:46
